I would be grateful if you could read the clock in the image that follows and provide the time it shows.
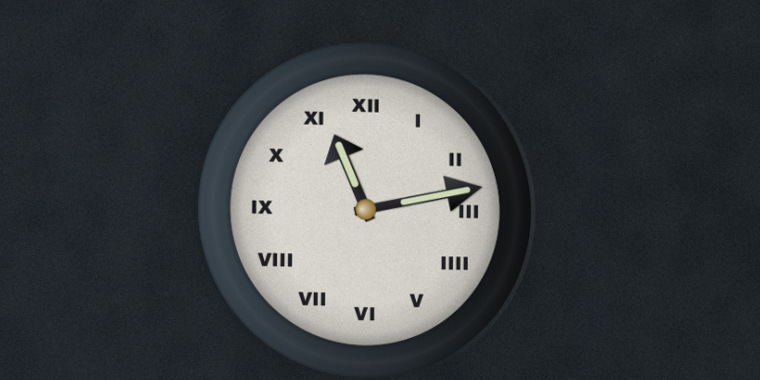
11:13
